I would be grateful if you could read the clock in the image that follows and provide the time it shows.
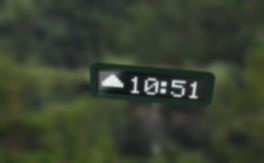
10:51
